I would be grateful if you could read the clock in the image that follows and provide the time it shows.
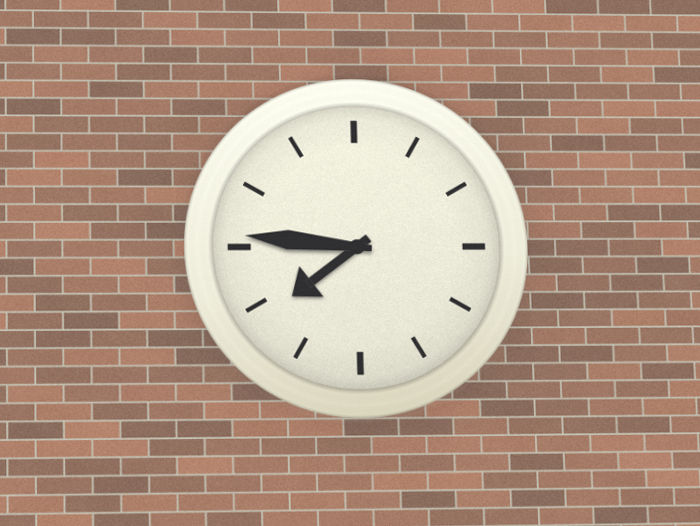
7:46
